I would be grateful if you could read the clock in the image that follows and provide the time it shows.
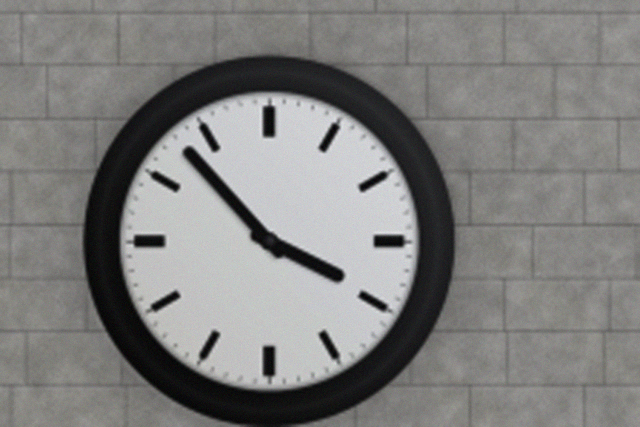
3:53
